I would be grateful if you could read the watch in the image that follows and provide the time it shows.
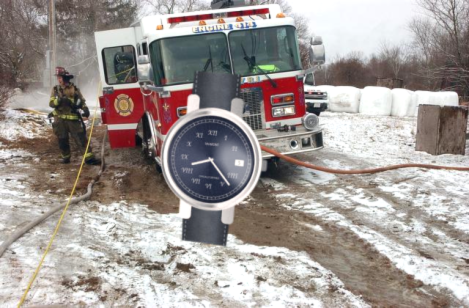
8:23
